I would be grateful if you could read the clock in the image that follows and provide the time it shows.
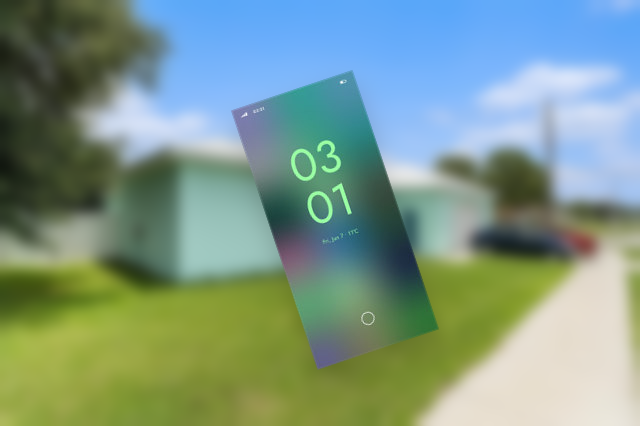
3:01
